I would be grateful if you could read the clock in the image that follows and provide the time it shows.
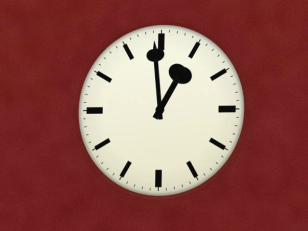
12:59
